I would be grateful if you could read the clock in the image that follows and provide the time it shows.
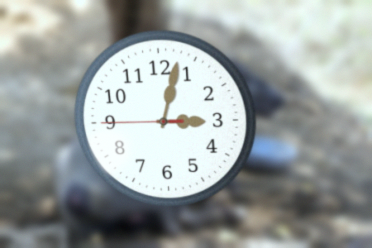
3:02:45
